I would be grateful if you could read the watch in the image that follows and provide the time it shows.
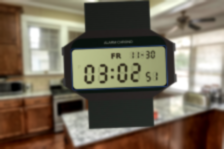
3:02:51
